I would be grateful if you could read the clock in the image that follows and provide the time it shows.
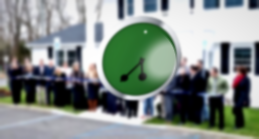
5:37
